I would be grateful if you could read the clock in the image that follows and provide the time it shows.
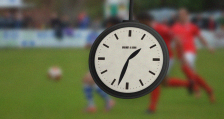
1:33
